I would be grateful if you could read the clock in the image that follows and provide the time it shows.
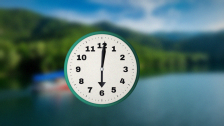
6:01
